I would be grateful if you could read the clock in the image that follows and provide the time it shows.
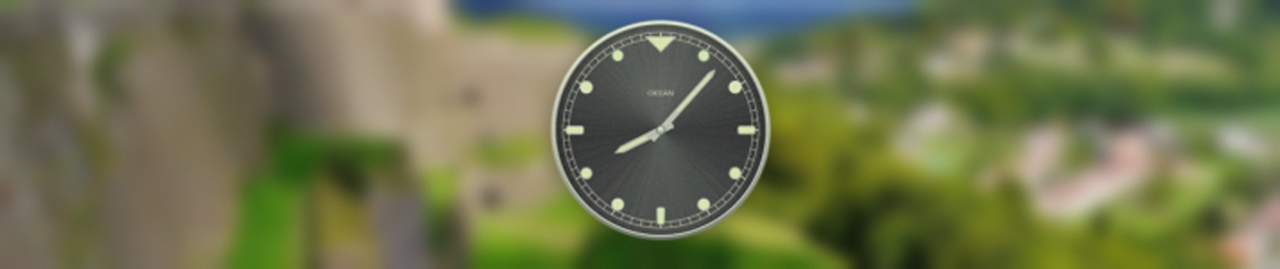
8:07
